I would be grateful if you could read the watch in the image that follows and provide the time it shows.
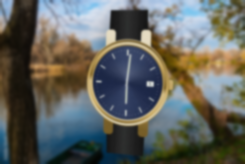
6:01
